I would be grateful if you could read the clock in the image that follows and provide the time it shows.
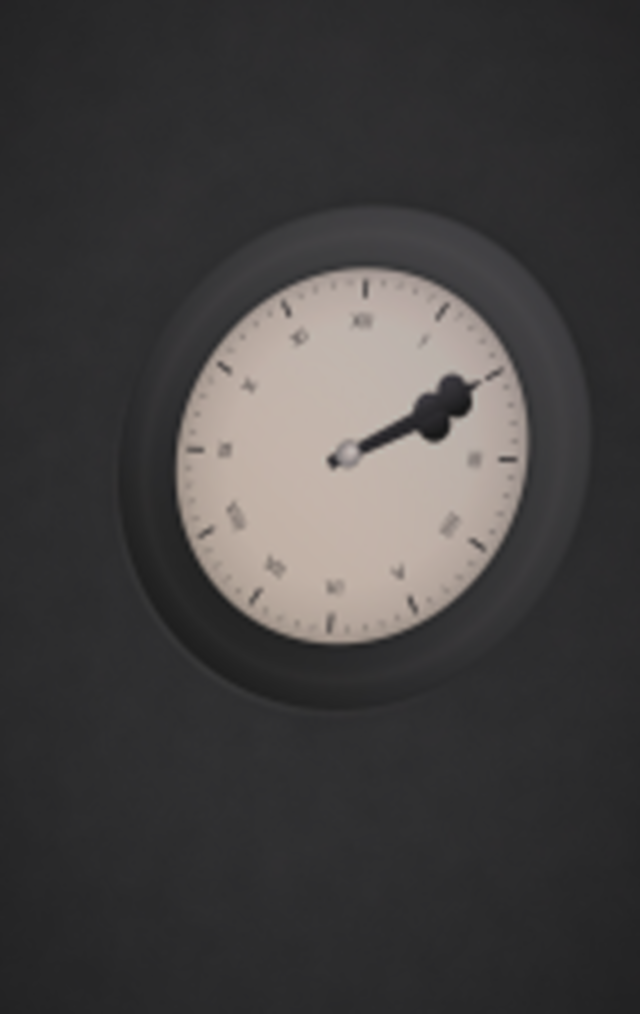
2:10
